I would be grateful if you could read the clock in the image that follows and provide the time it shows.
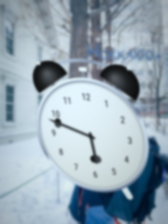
5:48
